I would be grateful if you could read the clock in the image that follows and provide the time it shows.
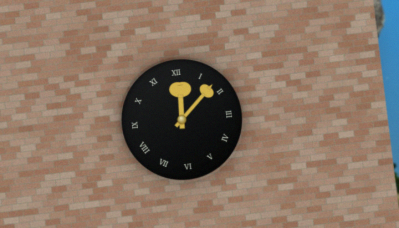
12:08
